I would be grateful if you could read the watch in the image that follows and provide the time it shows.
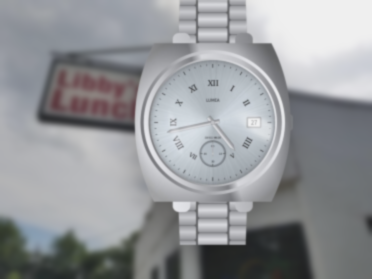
4:43
